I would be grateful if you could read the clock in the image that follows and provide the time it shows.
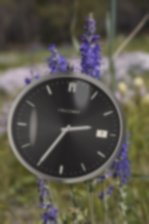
2:35
